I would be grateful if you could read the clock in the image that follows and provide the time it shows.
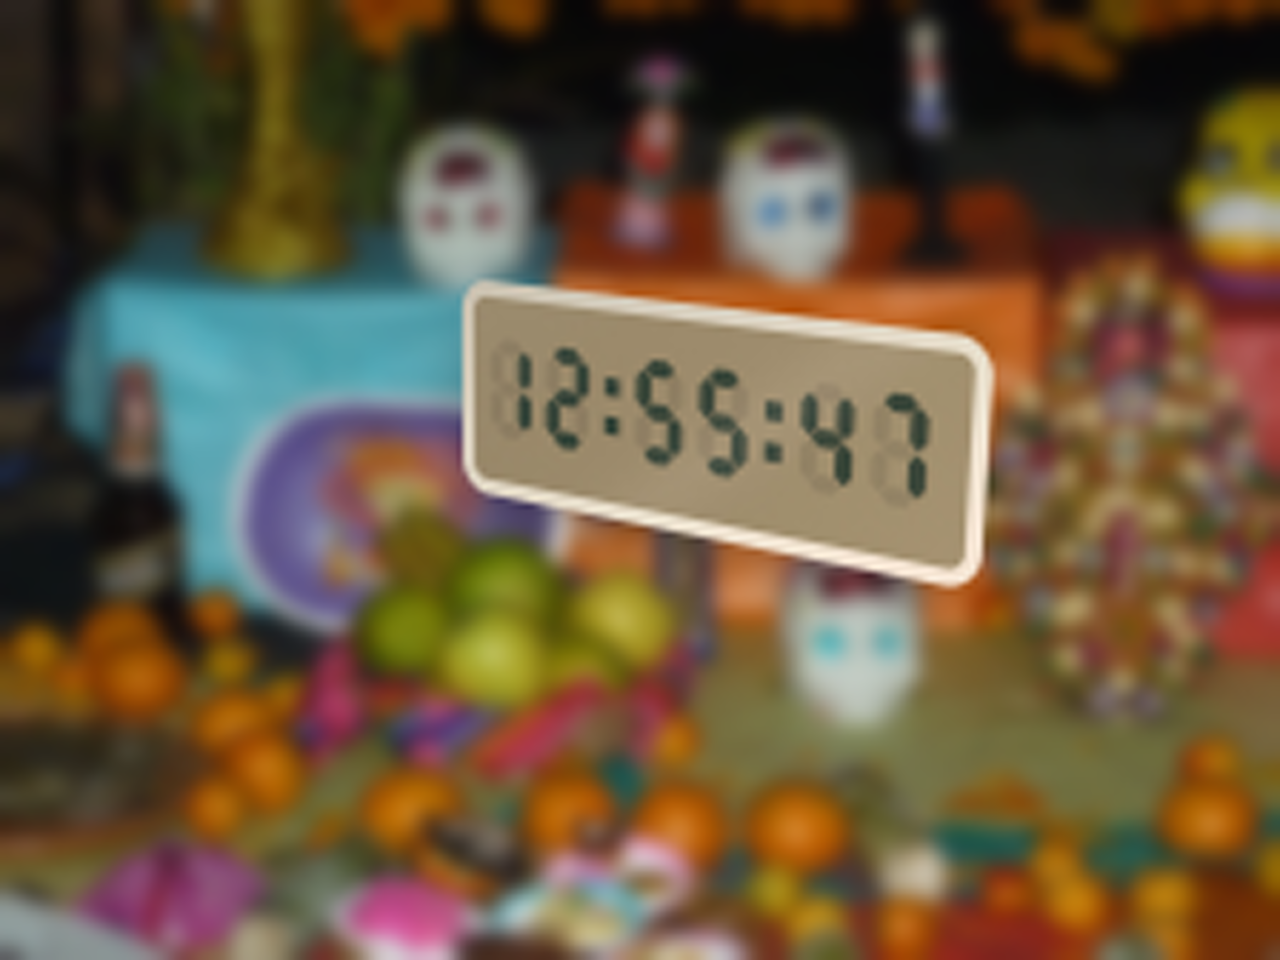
12:55:47
